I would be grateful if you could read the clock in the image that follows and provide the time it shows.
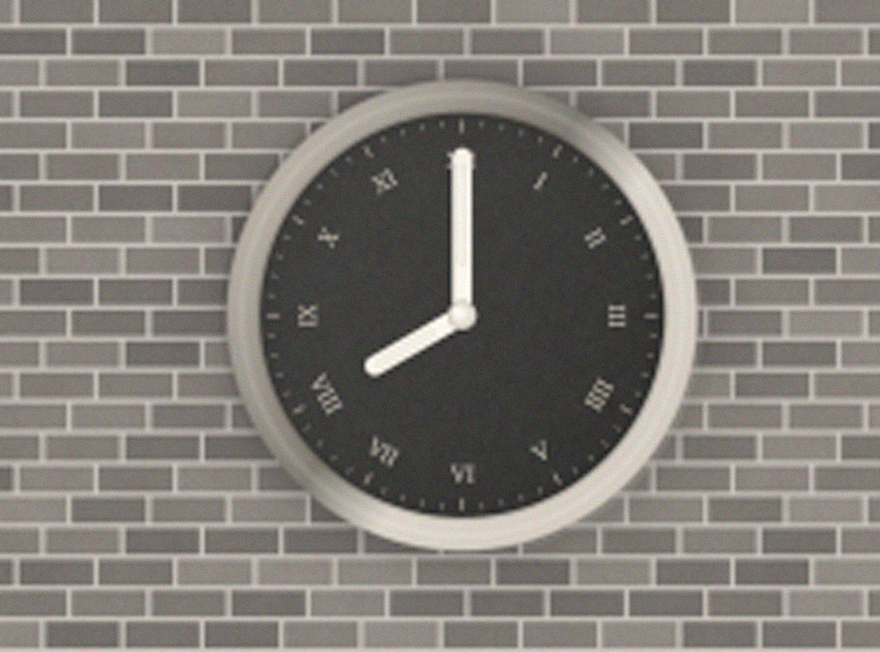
8:00
